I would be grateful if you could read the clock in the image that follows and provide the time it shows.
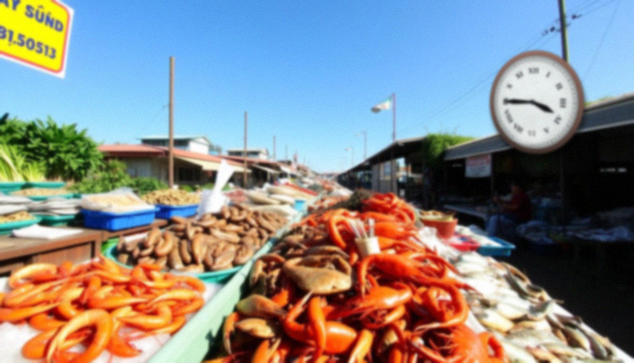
3:45
